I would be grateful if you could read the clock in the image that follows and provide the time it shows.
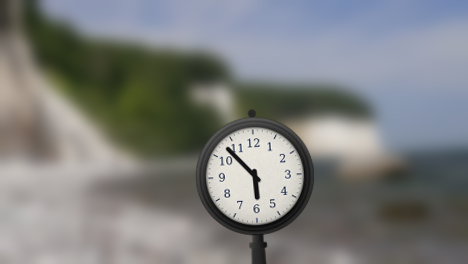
5:53
